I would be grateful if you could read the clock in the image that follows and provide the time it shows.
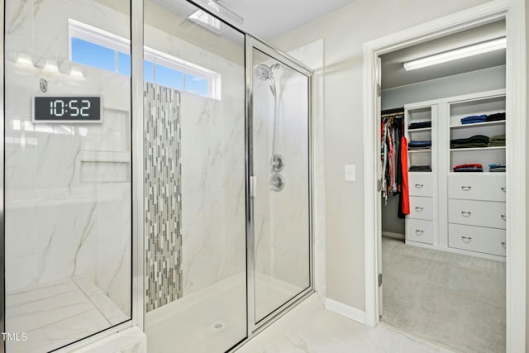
10:52
